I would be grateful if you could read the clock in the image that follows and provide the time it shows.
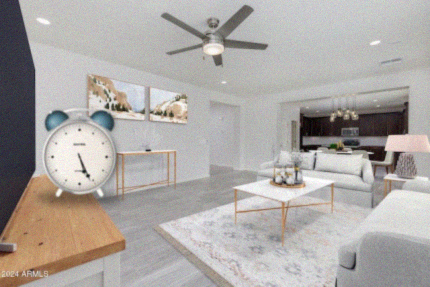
5:26
